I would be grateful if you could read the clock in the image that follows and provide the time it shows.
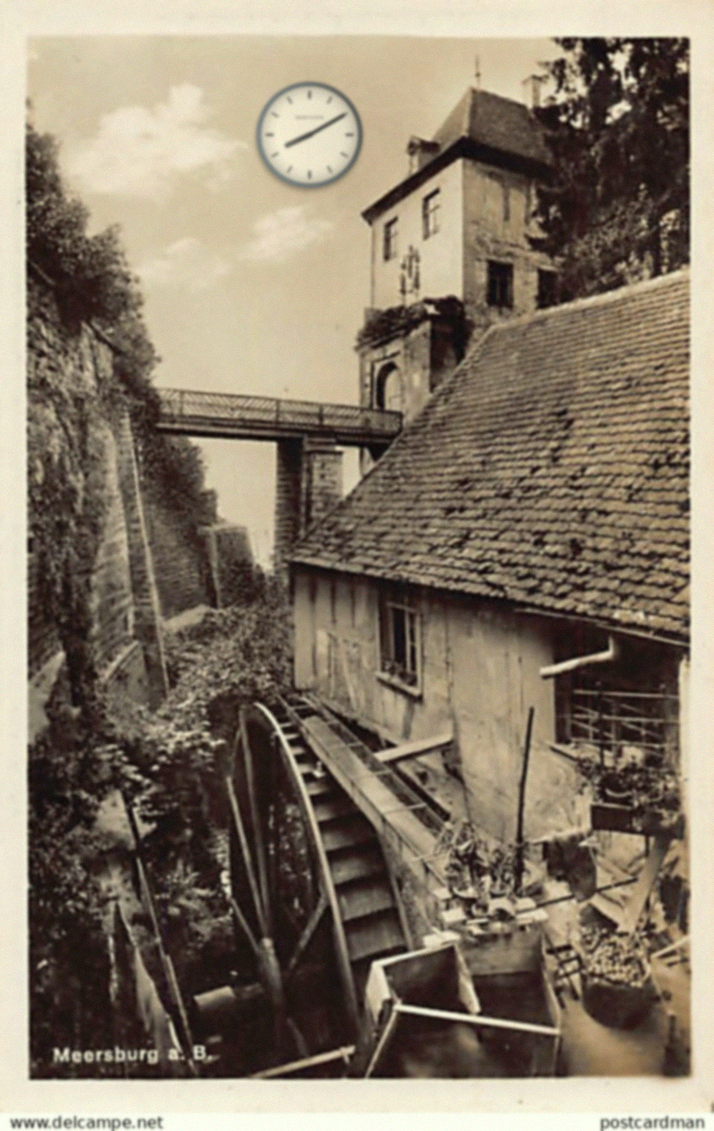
8:10
